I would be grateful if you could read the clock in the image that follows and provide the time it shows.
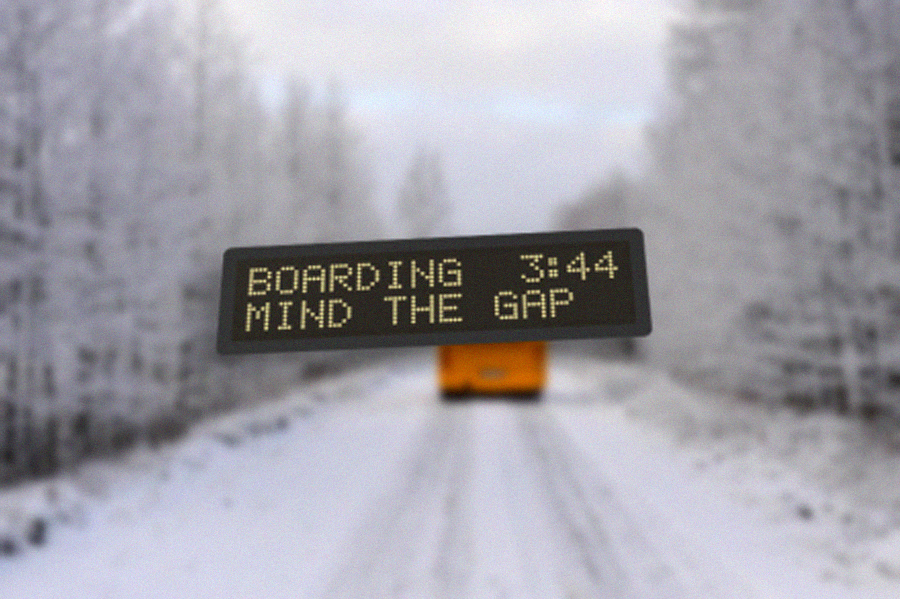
3:44
